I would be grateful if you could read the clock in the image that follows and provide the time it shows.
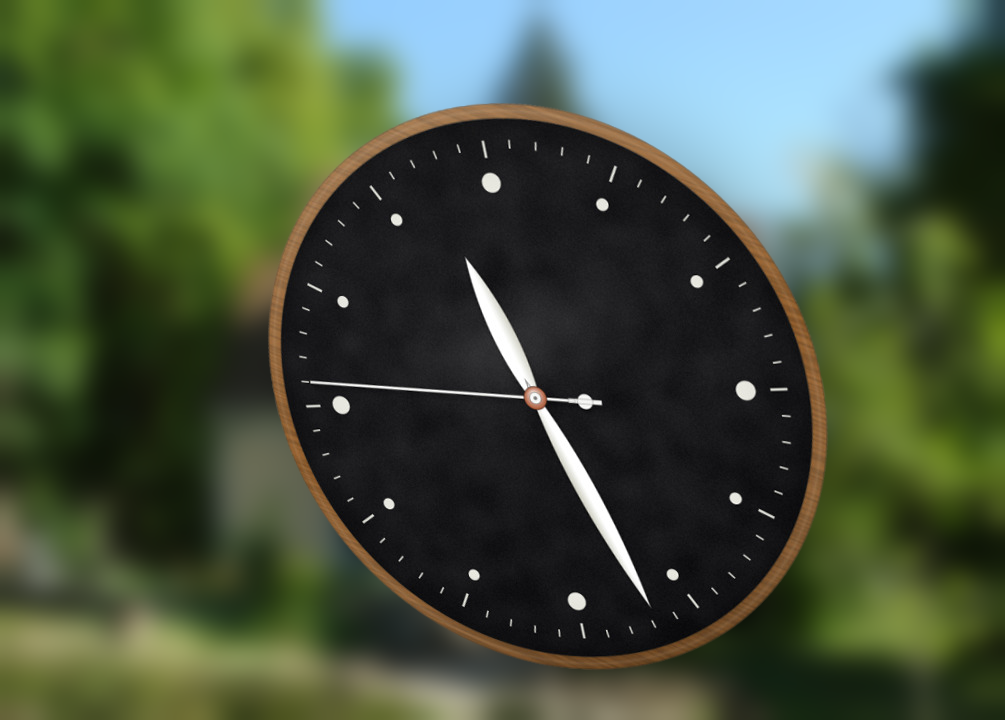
11:26:46
